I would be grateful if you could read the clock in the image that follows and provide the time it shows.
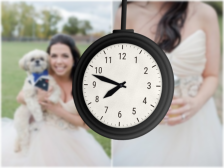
7:48
